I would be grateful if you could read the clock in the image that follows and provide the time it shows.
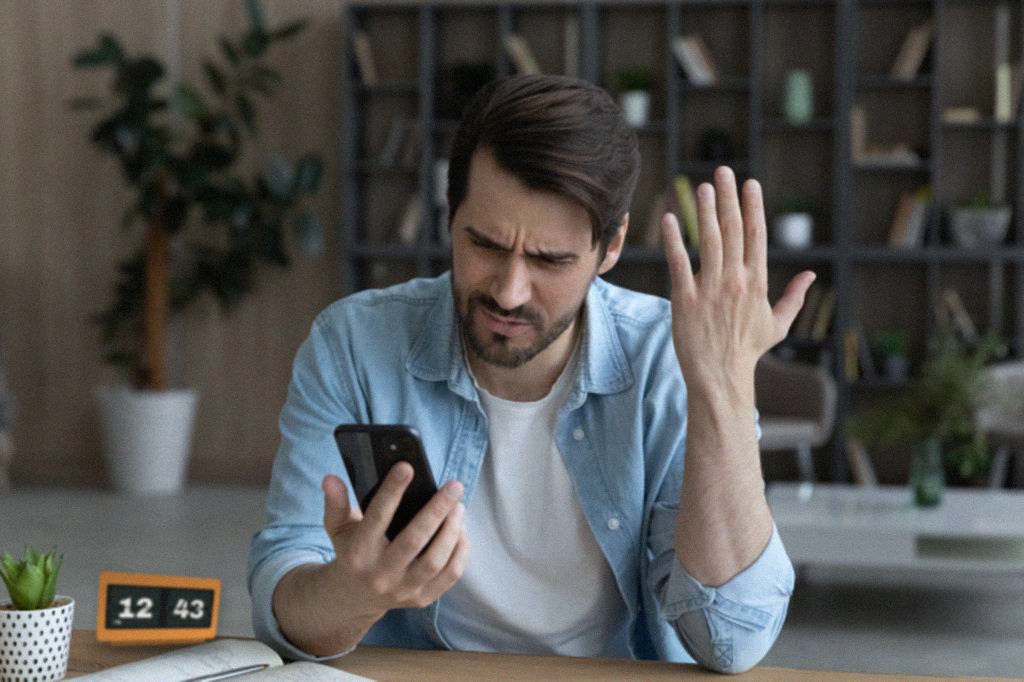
12:43
